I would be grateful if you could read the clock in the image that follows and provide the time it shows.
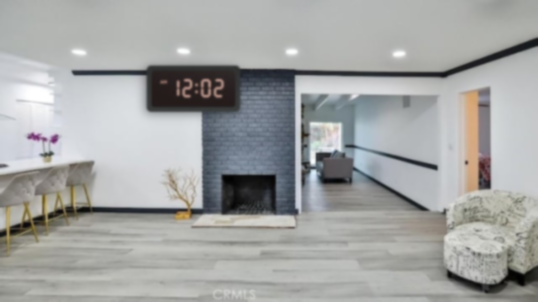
12:02
